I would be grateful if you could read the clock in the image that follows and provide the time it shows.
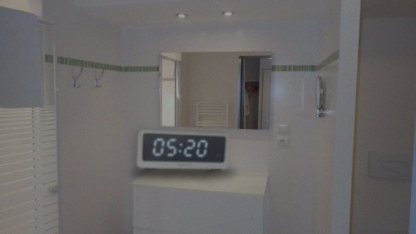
5:20
